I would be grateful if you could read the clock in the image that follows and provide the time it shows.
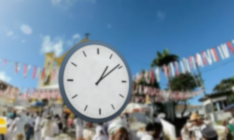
1:09
